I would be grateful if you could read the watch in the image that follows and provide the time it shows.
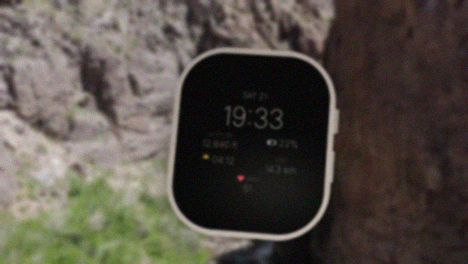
19:33
